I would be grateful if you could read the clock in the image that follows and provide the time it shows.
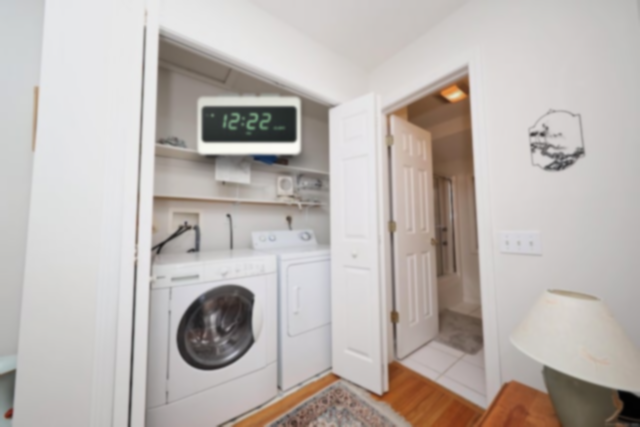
12:22
